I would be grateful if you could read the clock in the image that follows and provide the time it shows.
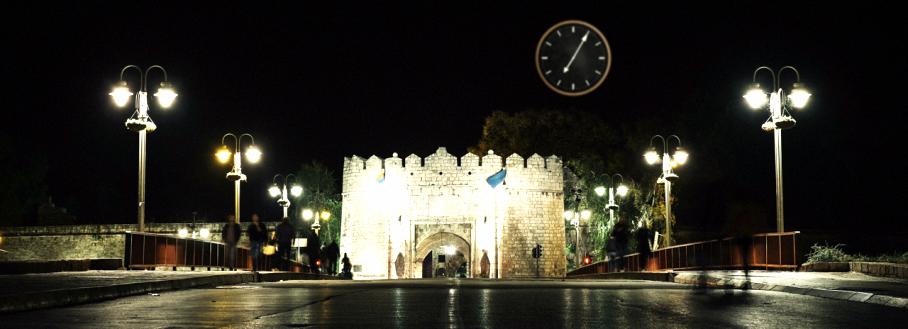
7:05
